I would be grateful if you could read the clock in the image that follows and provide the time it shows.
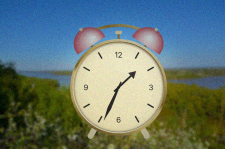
1:34
